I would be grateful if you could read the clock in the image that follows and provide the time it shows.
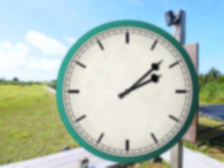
2:08
